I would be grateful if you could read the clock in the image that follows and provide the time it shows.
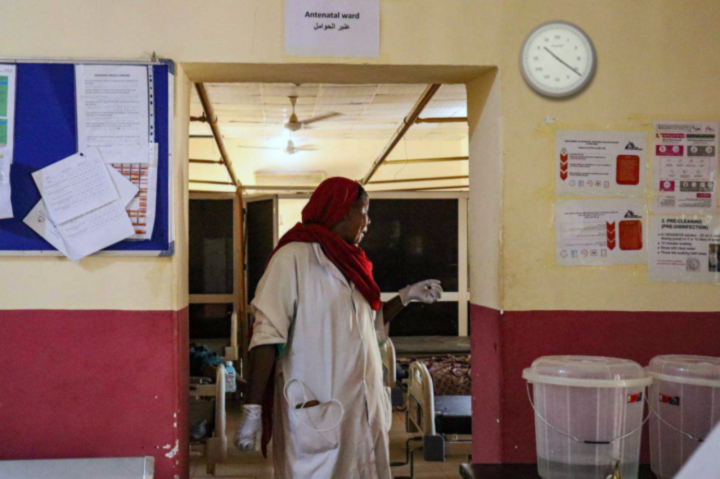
10:21
